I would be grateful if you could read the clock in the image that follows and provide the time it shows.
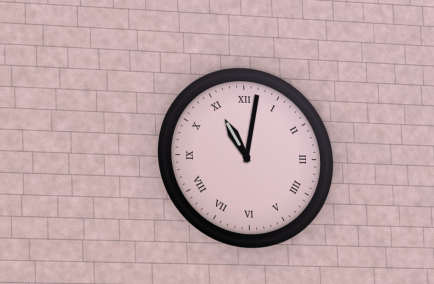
11:02
